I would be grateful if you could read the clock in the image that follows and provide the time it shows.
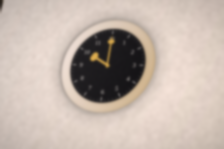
10:00
